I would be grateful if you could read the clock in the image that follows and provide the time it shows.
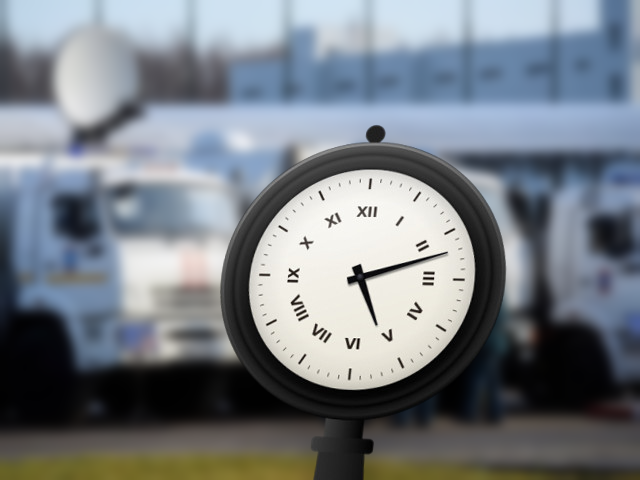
5:12
